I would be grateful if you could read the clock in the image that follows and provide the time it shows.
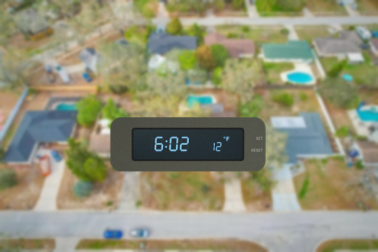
6:02
